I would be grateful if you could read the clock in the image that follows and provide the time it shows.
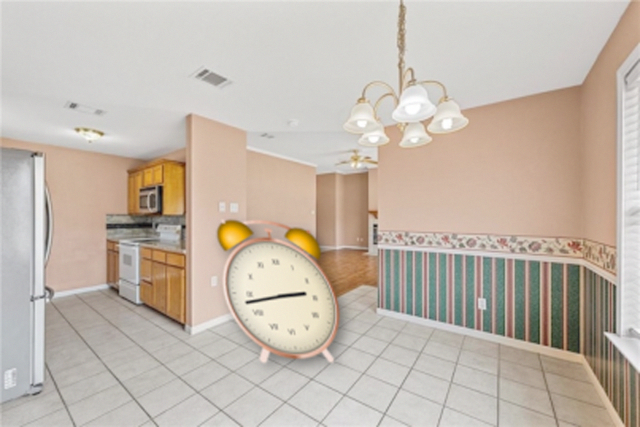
2:43
